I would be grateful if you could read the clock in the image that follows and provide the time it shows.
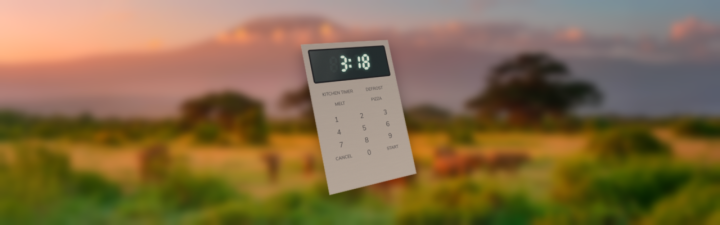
3:18
